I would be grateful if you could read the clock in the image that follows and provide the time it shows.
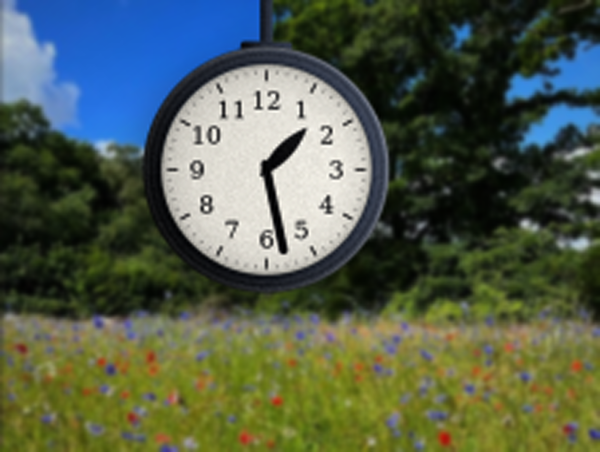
1:28
